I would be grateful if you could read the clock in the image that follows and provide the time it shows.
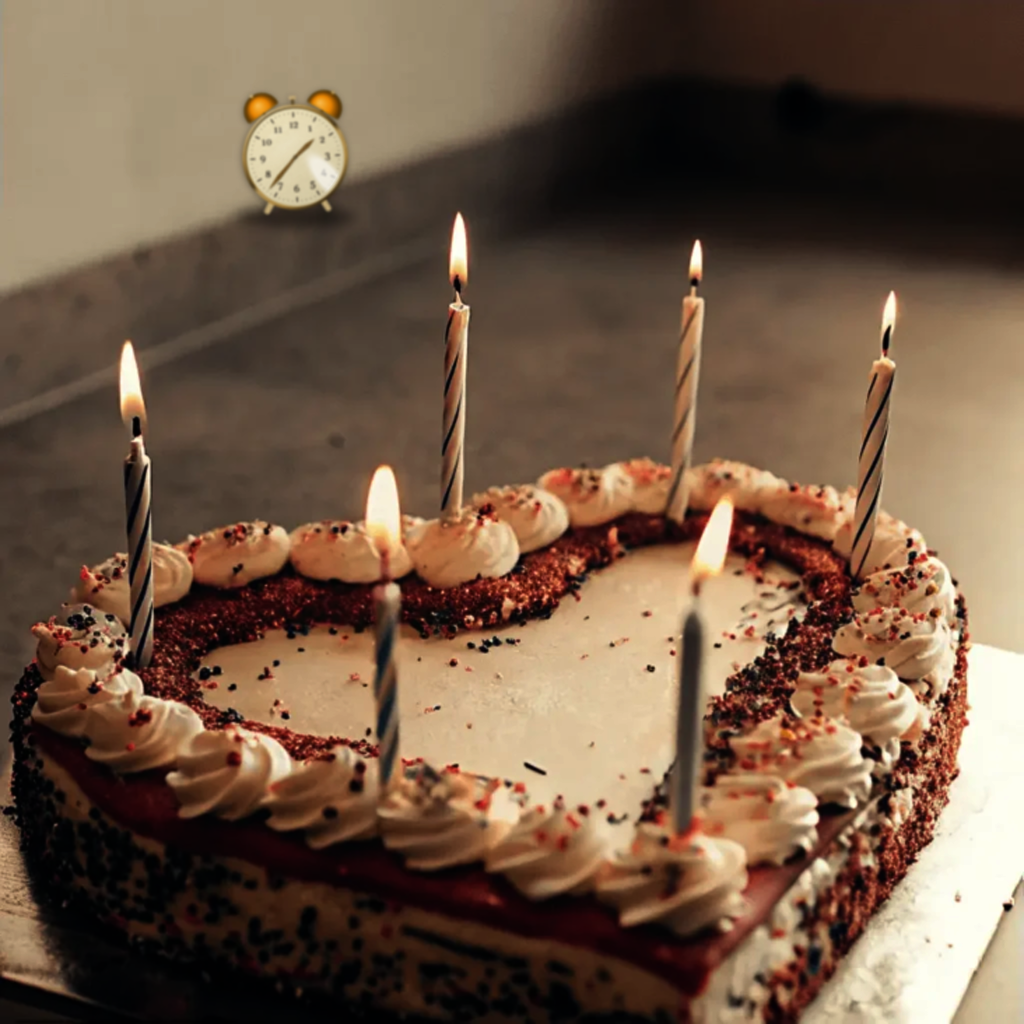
1:37
